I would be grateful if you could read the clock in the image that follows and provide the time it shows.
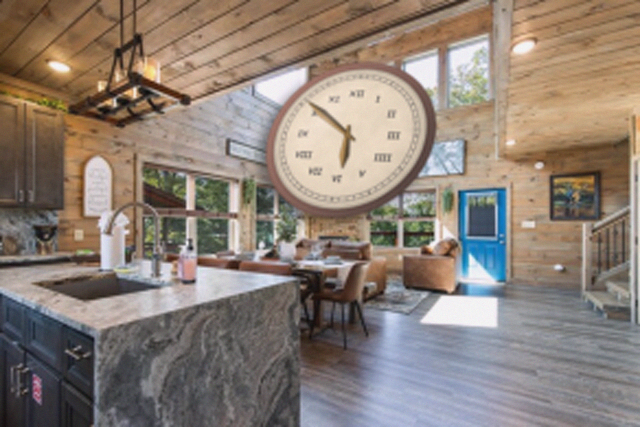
5:51
